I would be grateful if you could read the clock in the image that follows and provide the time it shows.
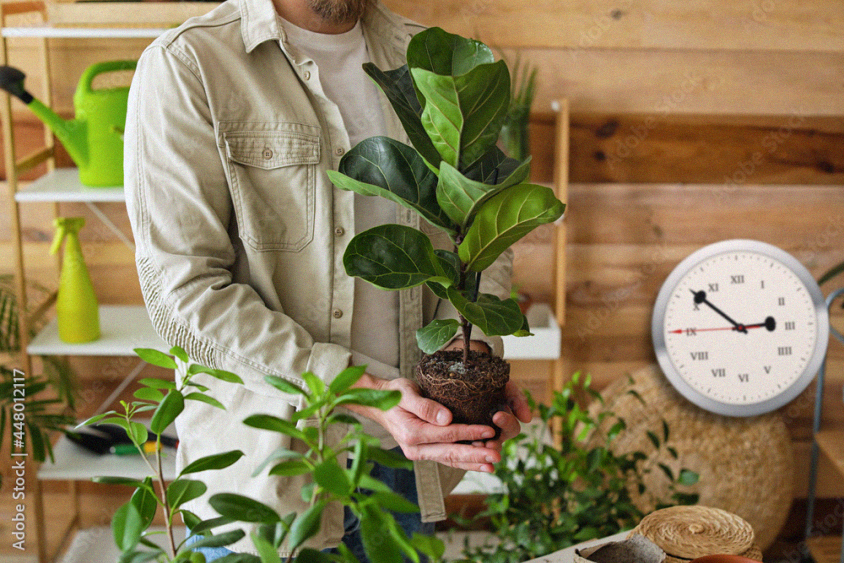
2:51:45
